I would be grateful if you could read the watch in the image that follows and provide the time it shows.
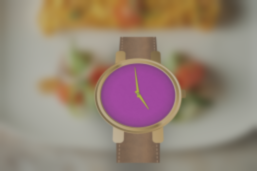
4:59
